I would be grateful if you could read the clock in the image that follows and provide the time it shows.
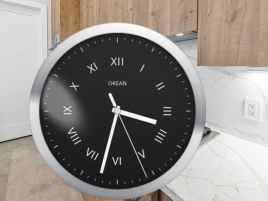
3:32:26
